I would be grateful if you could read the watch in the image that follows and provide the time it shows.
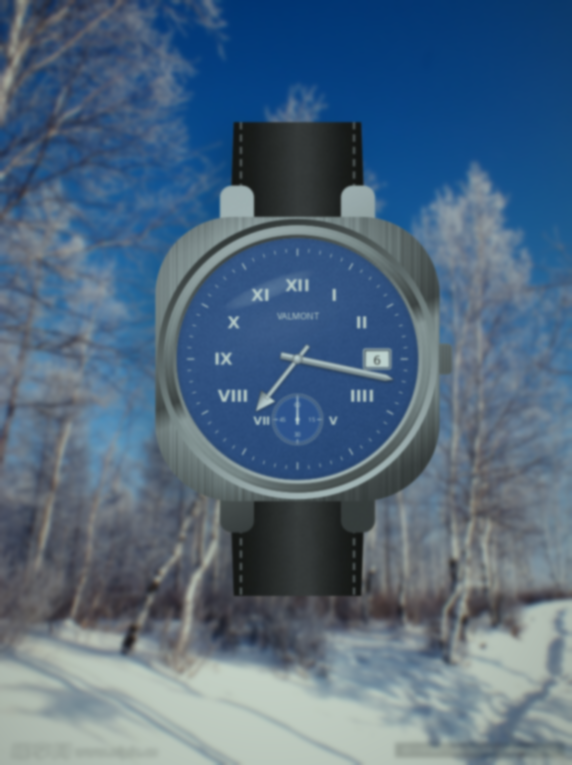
7:17
